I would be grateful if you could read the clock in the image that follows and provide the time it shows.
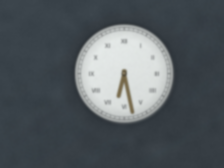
6:28
